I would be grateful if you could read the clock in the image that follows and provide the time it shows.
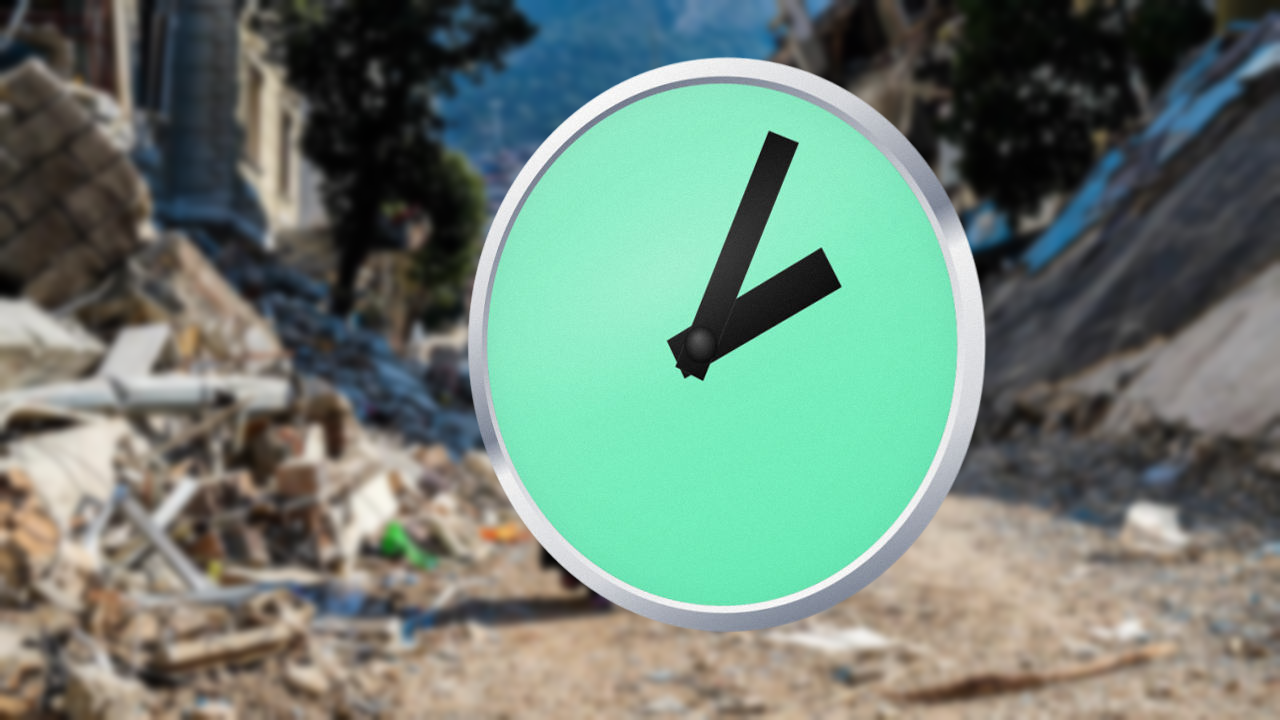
2:04
